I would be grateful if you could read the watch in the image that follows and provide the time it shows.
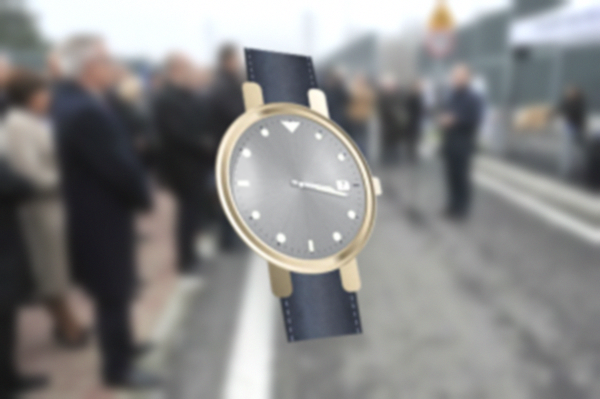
3:17
